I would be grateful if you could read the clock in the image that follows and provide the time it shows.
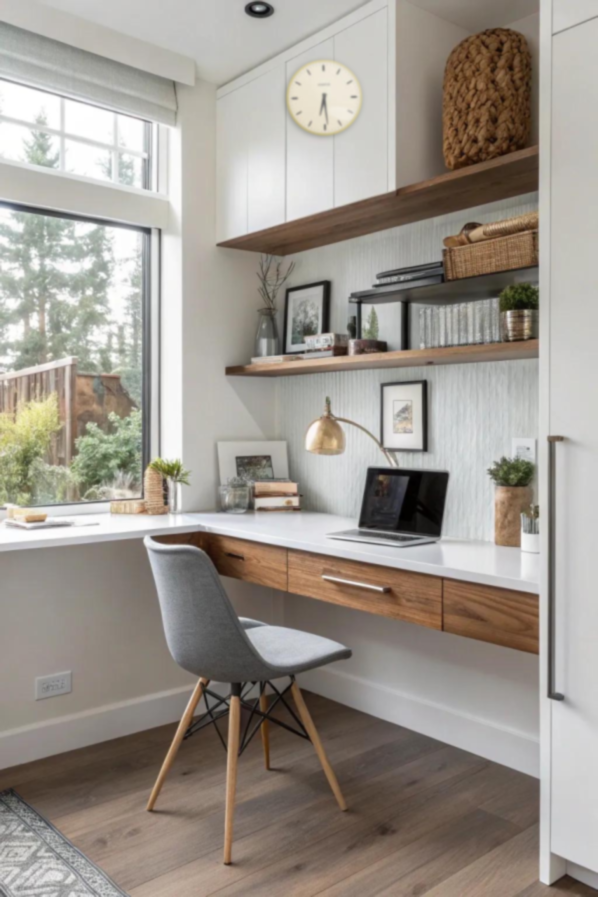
6:29
